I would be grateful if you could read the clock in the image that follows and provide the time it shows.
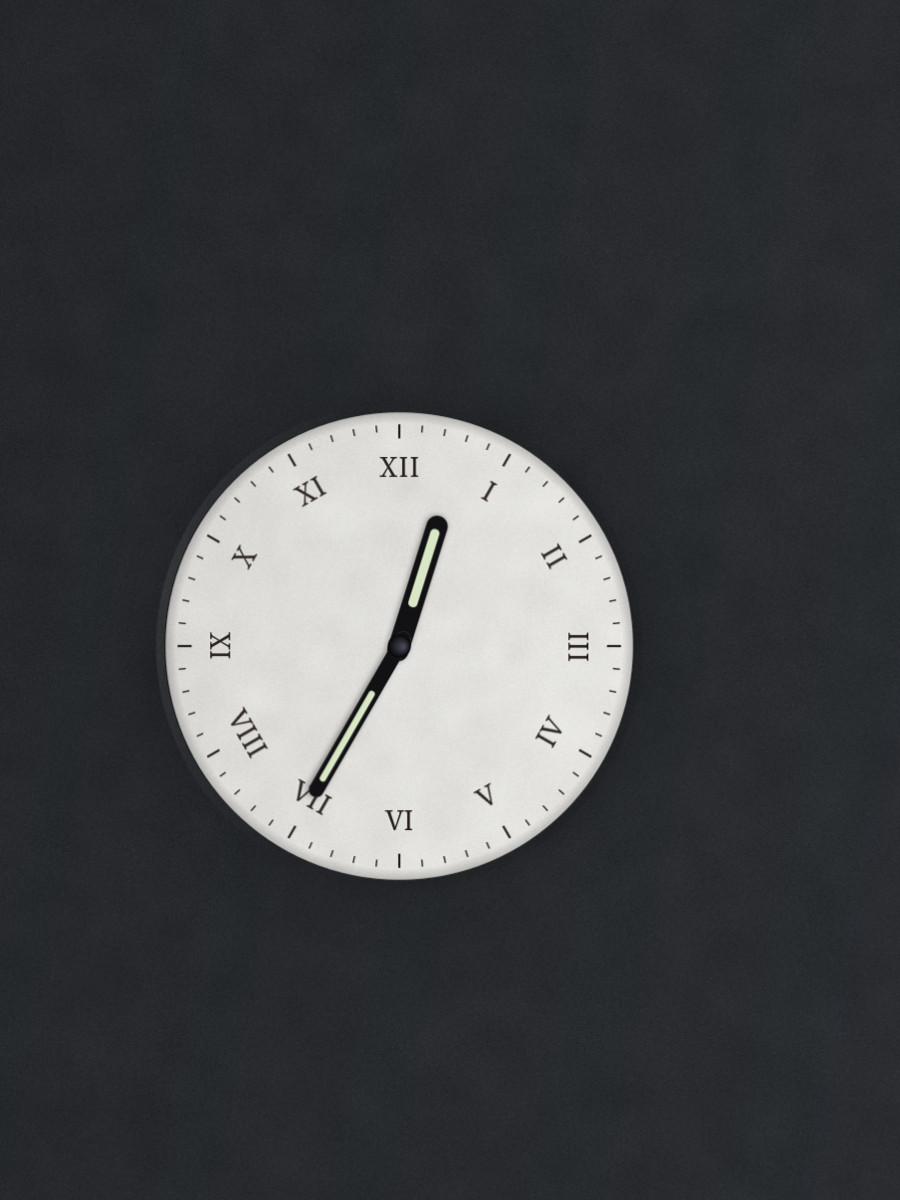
12:35
